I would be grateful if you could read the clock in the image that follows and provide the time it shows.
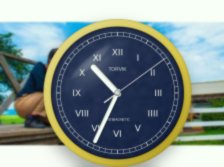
10:34:09
